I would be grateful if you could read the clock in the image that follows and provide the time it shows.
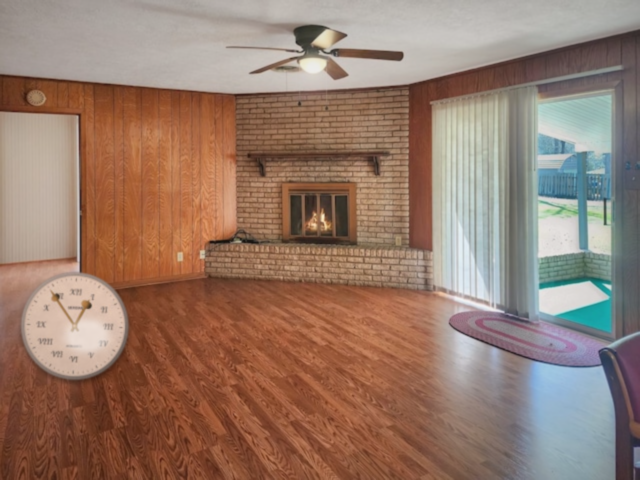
12:54
